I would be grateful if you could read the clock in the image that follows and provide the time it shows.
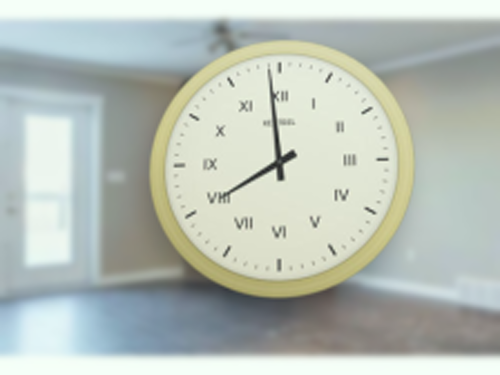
7:59
